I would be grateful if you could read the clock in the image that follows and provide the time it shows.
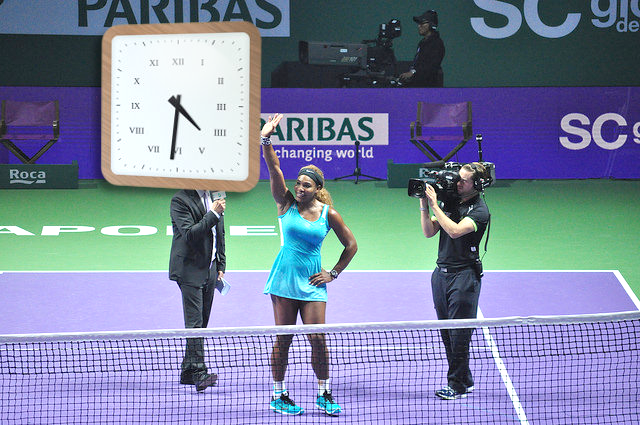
4:31
